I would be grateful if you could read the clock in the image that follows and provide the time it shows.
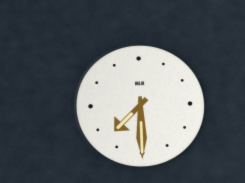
7:30
